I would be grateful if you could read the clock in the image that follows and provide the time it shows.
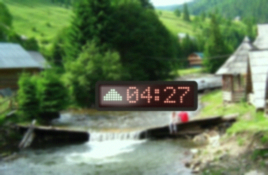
4:27
